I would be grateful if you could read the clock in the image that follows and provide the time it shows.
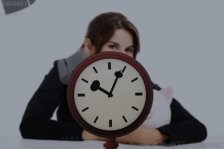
10:04
